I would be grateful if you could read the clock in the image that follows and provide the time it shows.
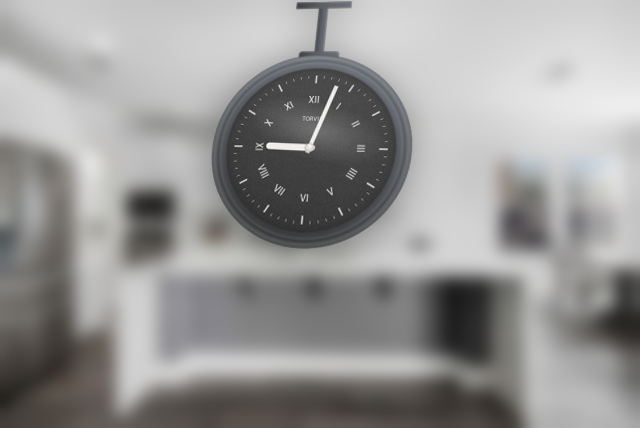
9:03
